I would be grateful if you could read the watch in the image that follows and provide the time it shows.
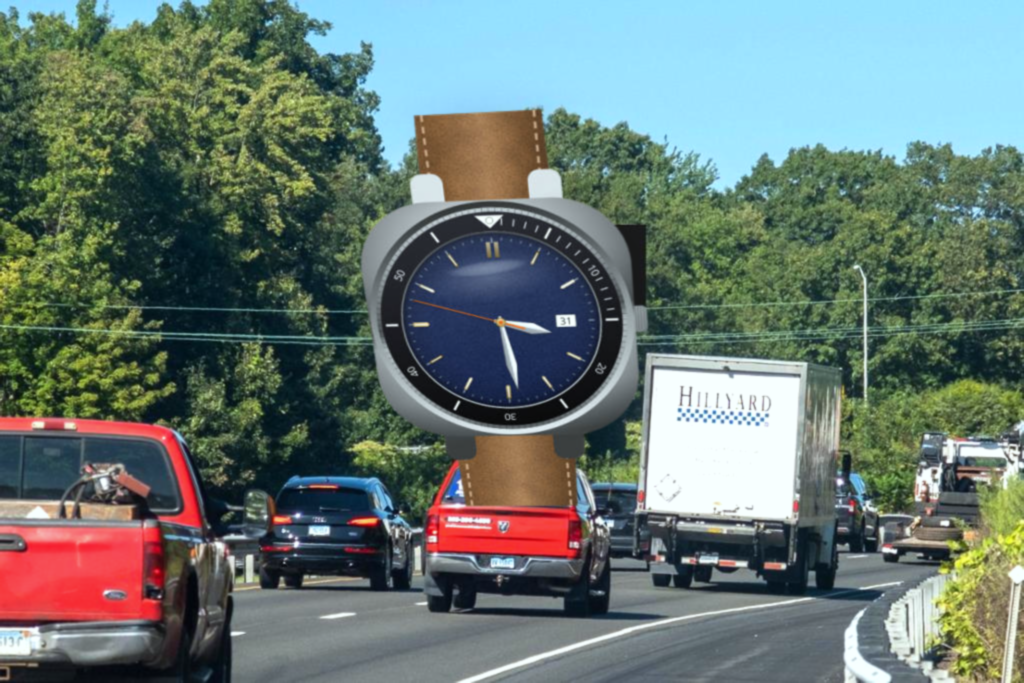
3:28:48
